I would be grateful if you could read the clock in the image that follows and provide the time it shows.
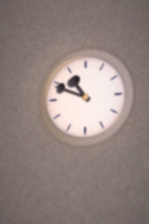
10:49
